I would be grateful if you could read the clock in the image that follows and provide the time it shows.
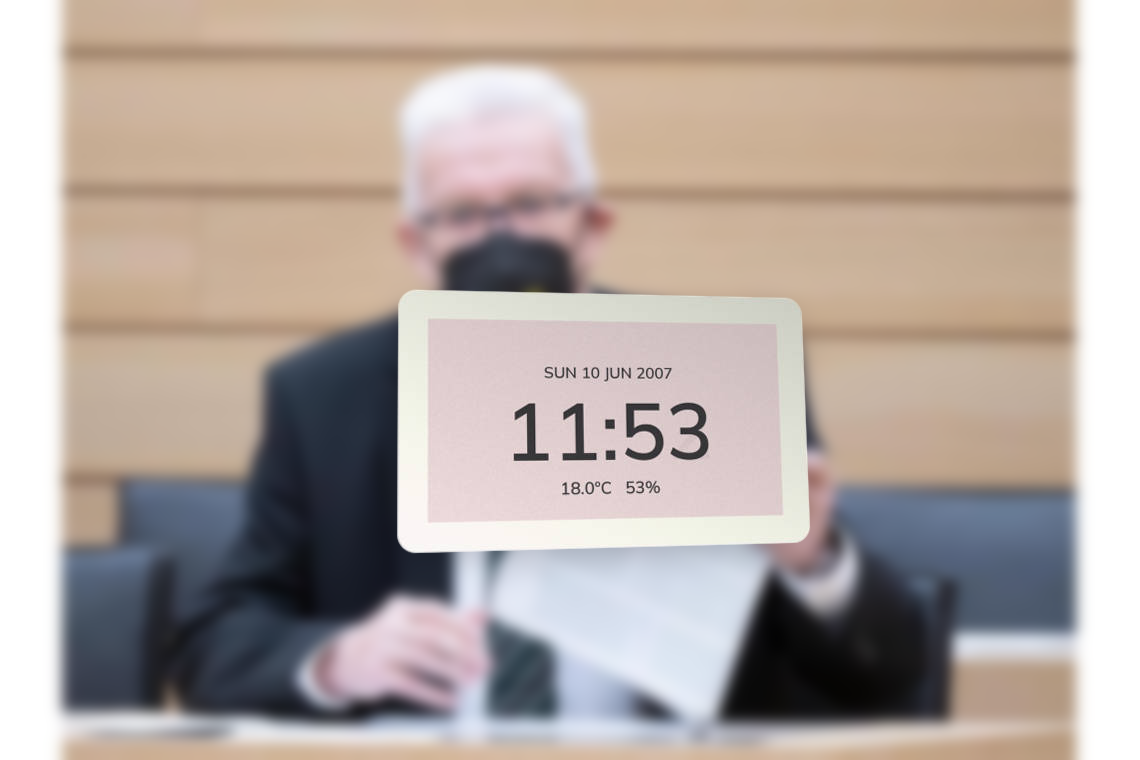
11:53
